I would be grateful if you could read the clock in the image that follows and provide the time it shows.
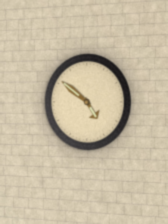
4:51
